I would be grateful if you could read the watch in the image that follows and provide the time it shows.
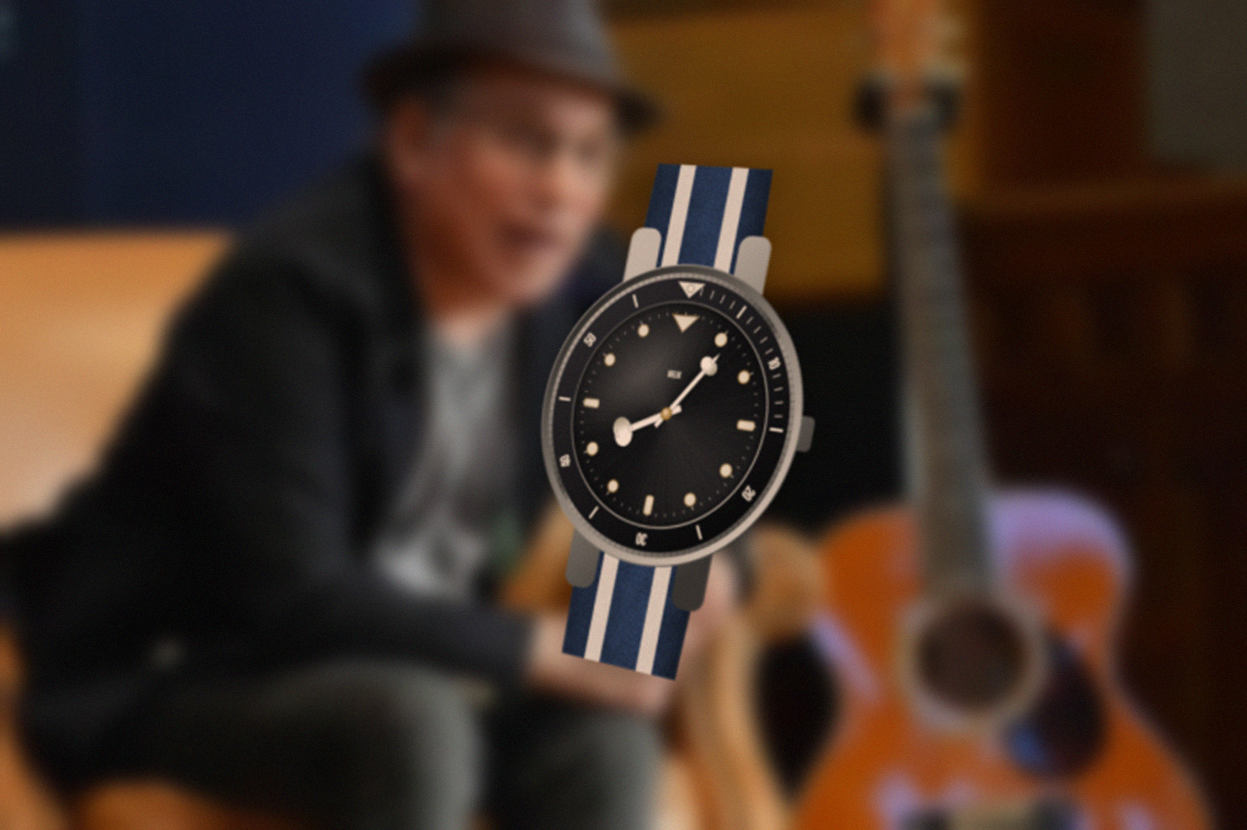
8:06
